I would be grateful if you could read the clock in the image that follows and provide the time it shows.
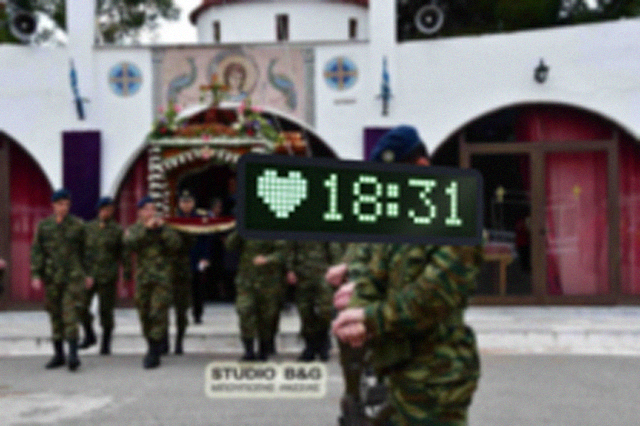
18:31
